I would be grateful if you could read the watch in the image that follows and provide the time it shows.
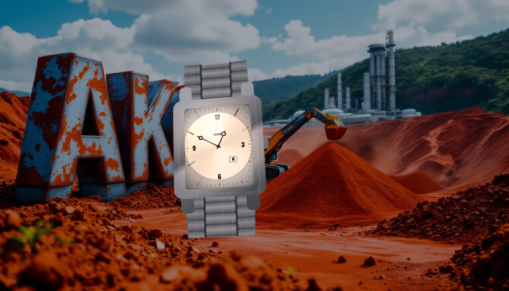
12:50
